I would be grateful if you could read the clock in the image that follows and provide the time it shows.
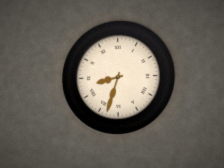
8:33
